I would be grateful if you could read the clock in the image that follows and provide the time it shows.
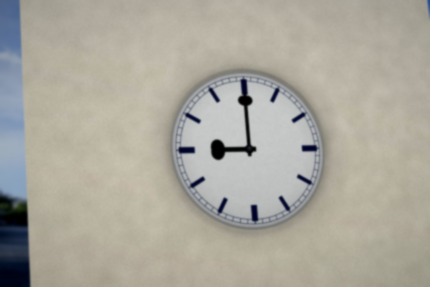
9:00
